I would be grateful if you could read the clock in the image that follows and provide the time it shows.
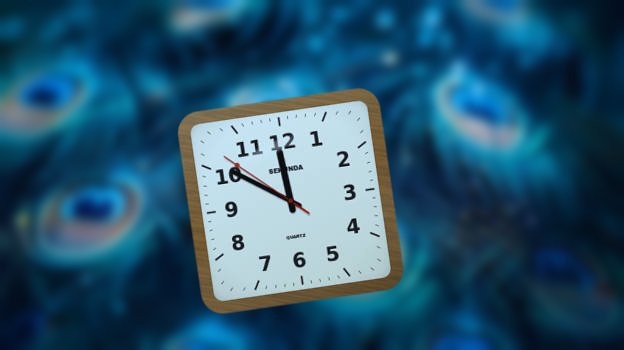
11:50:52
